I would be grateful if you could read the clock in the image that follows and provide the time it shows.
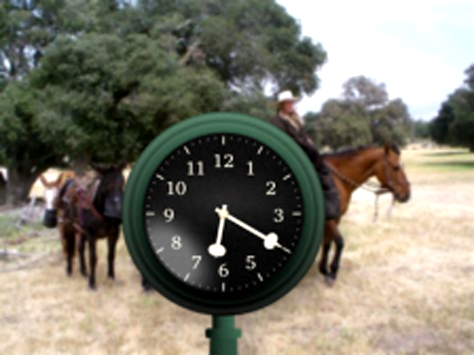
6:20
